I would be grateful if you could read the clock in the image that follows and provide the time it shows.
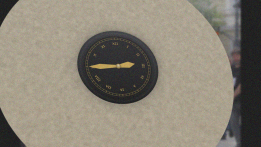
2:45
